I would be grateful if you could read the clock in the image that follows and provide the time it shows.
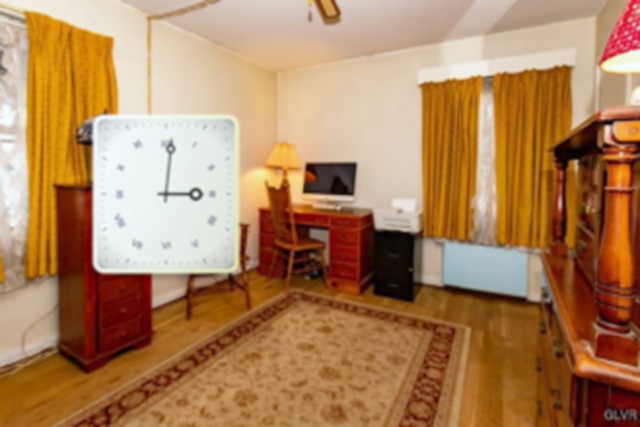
3:01
